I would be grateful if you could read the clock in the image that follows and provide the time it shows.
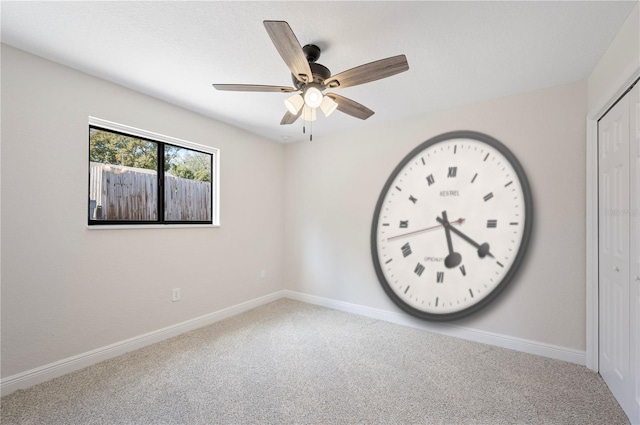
5:19:43
